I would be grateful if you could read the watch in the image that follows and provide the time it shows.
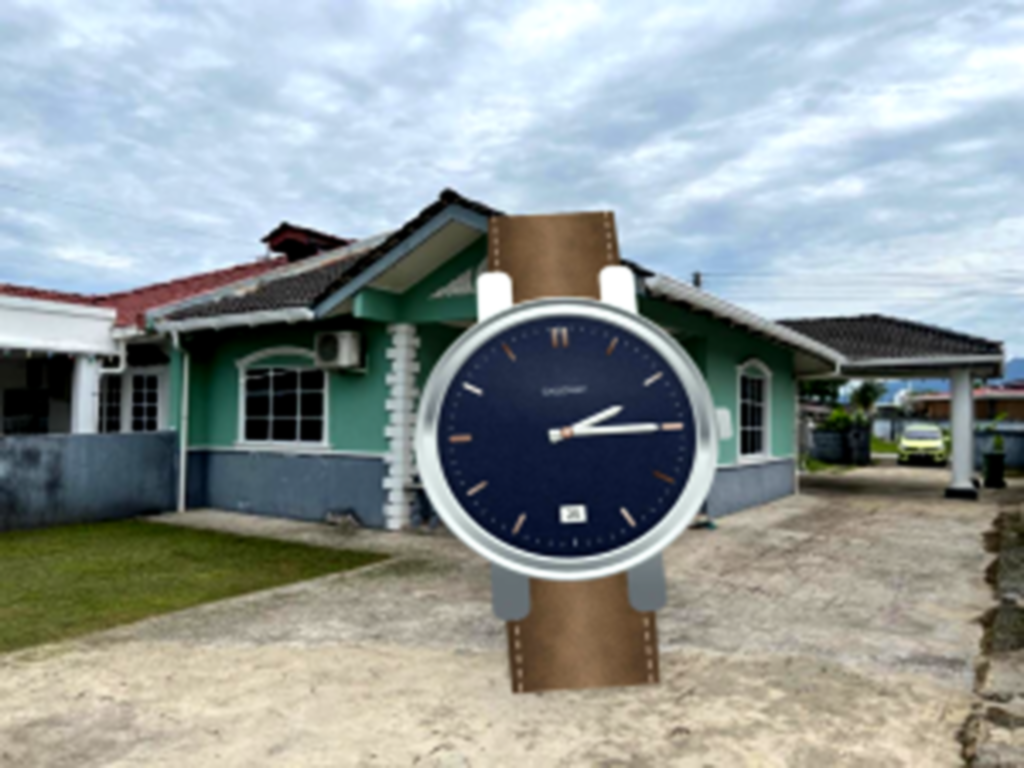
2:15
